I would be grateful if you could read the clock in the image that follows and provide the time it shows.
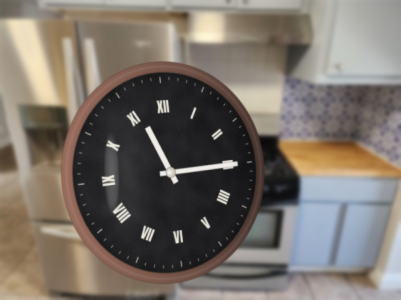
11:15
